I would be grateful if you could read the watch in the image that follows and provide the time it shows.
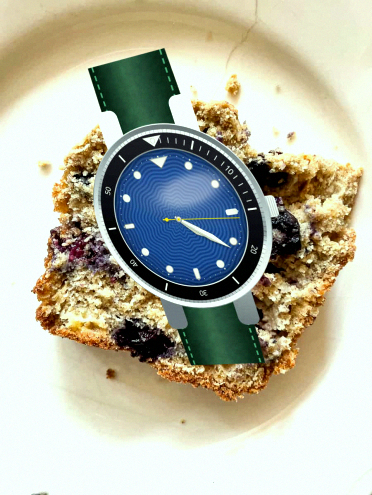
4:21:16
